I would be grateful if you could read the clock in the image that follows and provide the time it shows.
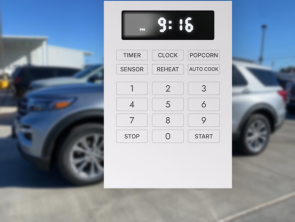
9:16
